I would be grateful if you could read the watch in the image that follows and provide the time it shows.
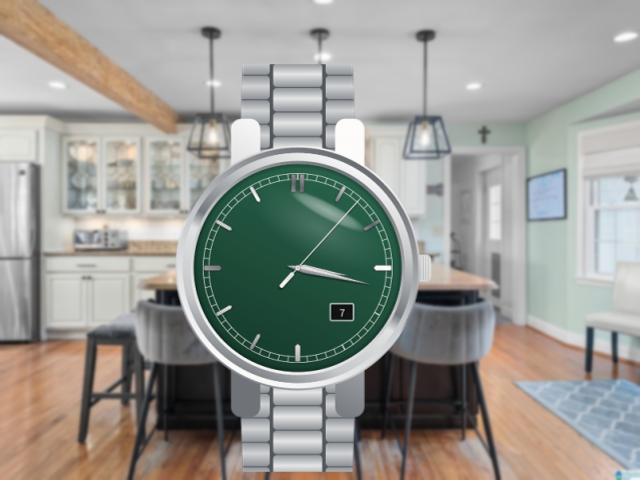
3:17:07
